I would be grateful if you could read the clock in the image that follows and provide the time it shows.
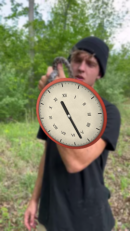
11:27
